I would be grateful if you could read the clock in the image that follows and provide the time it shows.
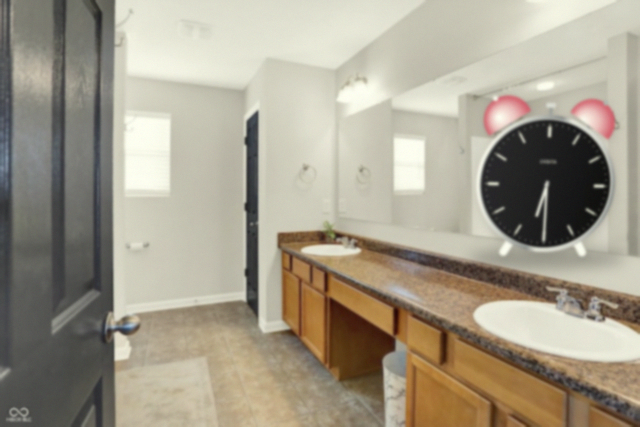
6:30
